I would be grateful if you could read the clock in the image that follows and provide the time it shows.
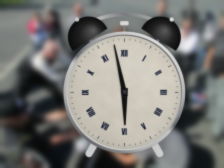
5:58
